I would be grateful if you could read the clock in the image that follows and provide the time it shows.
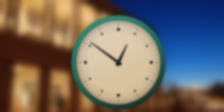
12:51
